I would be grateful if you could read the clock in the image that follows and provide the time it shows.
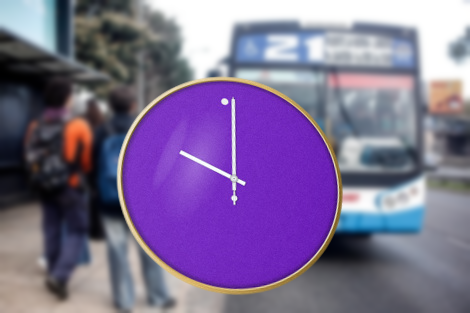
10:01:01
